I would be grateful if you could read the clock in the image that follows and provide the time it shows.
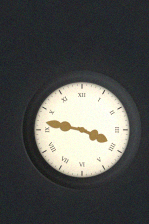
3:47
